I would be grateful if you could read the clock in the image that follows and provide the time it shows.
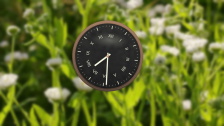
7:29
